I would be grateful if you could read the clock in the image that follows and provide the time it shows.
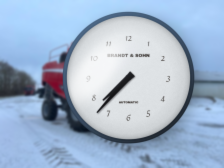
7:37
